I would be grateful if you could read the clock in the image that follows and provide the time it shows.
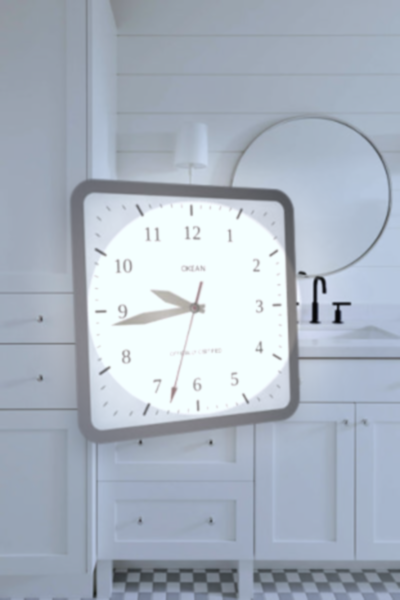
9:43:33
